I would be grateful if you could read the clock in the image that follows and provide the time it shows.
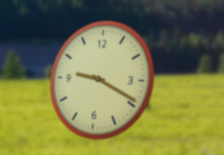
9:19
